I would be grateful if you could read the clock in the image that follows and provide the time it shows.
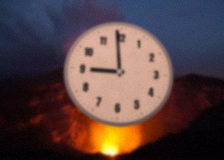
8:59
